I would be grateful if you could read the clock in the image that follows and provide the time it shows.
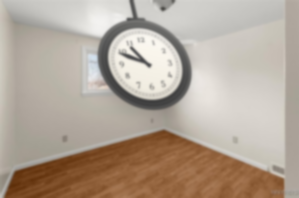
10:49
